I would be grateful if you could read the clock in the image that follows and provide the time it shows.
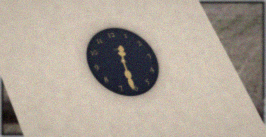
12:31
